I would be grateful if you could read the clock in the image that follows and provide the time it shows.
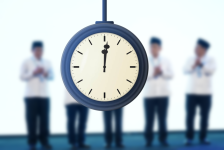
12:01
